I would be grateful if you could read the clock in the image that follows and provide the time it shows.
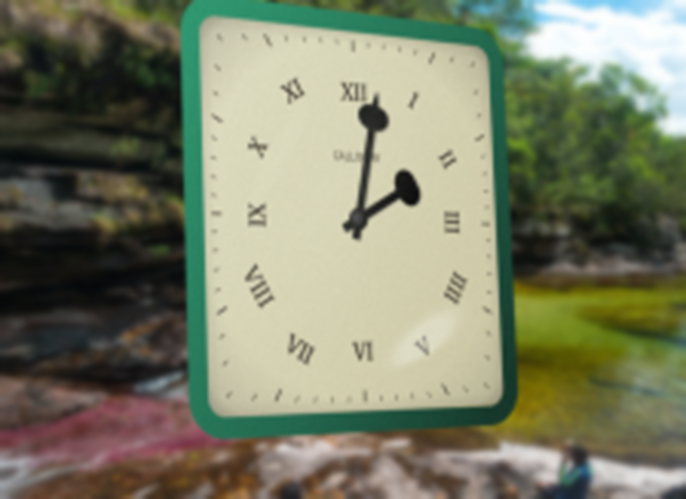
2:02
